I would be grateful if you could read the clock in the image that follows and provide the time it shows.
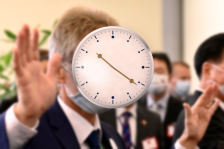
10:21
